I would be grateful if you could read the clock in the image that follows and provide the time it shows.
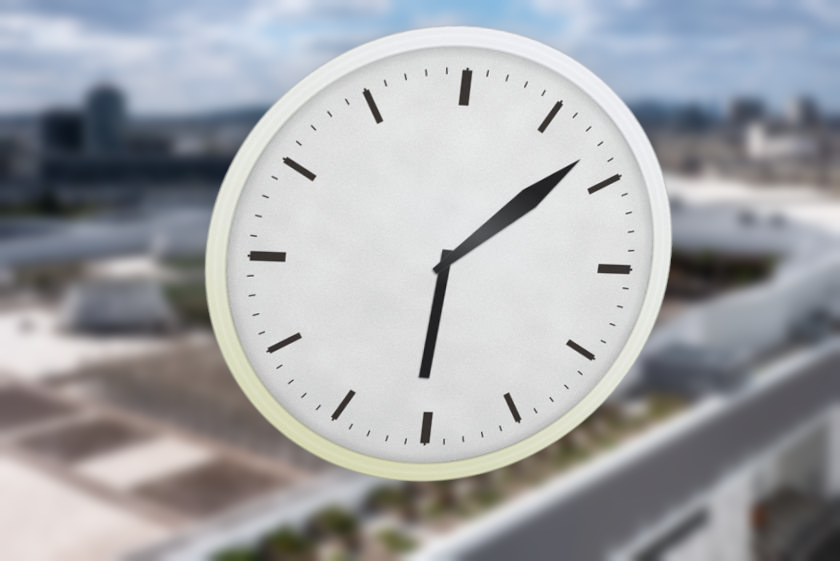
6:08
